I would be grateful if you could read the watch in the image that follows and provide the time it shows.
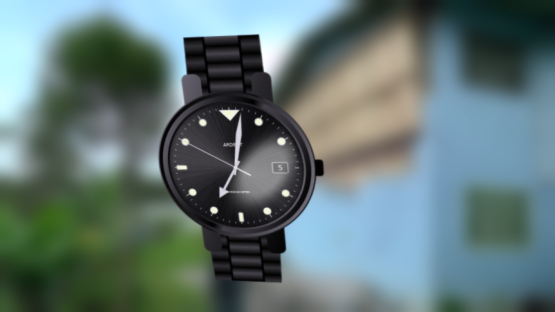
7:01:50
